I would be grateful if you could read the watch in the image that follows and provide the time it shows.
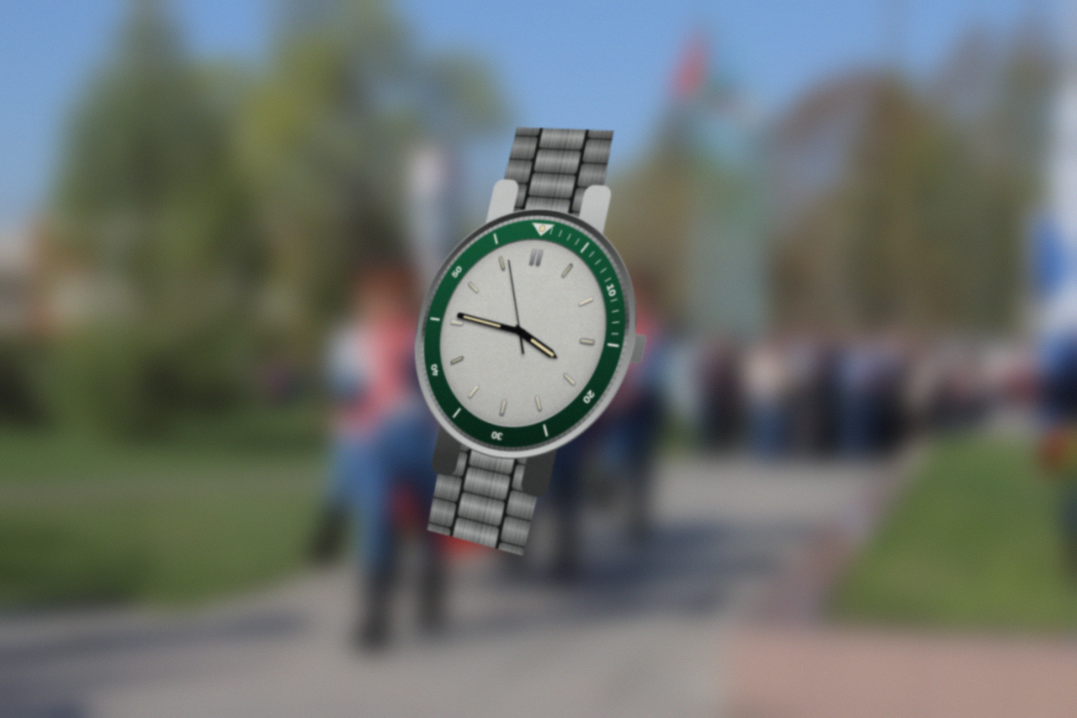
3:45:56
